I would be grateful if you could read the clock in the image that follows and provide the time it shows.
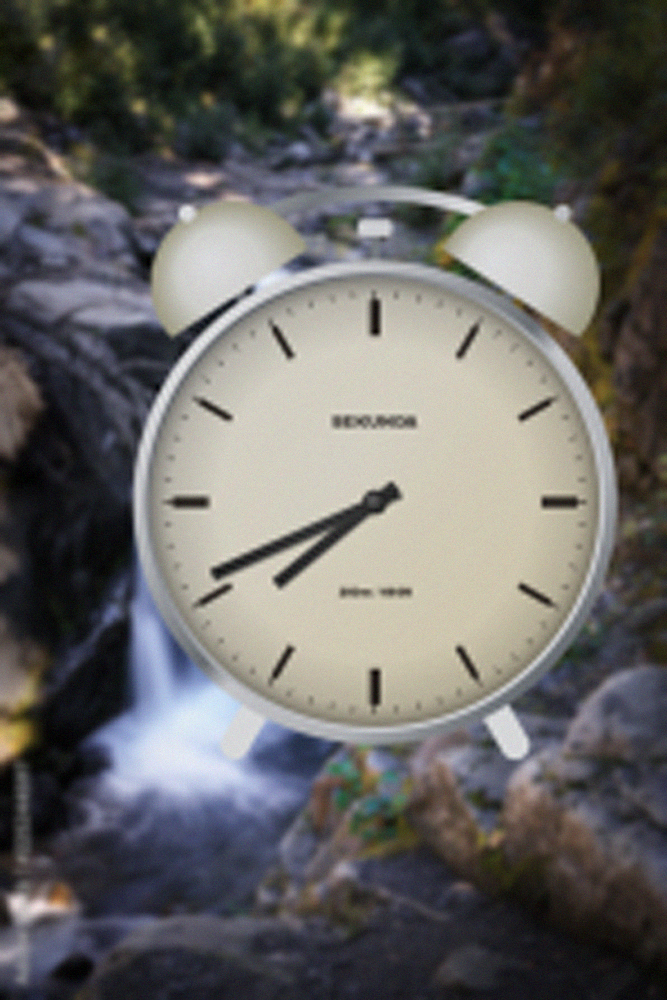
7:41
